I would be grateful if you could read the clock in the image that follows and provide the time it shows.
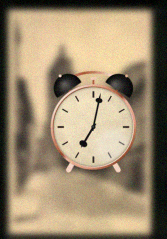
7:02
